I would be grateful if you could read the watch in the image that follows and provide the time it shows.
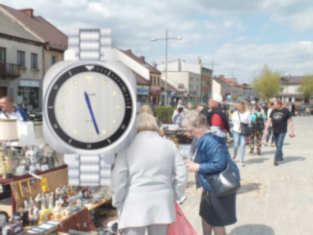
11:27
